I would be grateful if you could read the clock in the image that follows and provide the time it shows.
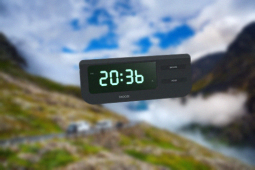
20:36
